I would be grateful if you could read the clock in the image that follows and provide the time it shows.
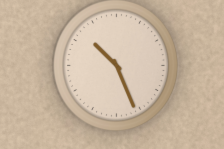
10:26
